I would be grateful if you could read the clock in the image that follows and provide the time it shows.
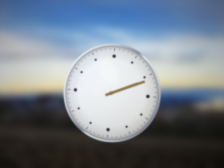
2:11
